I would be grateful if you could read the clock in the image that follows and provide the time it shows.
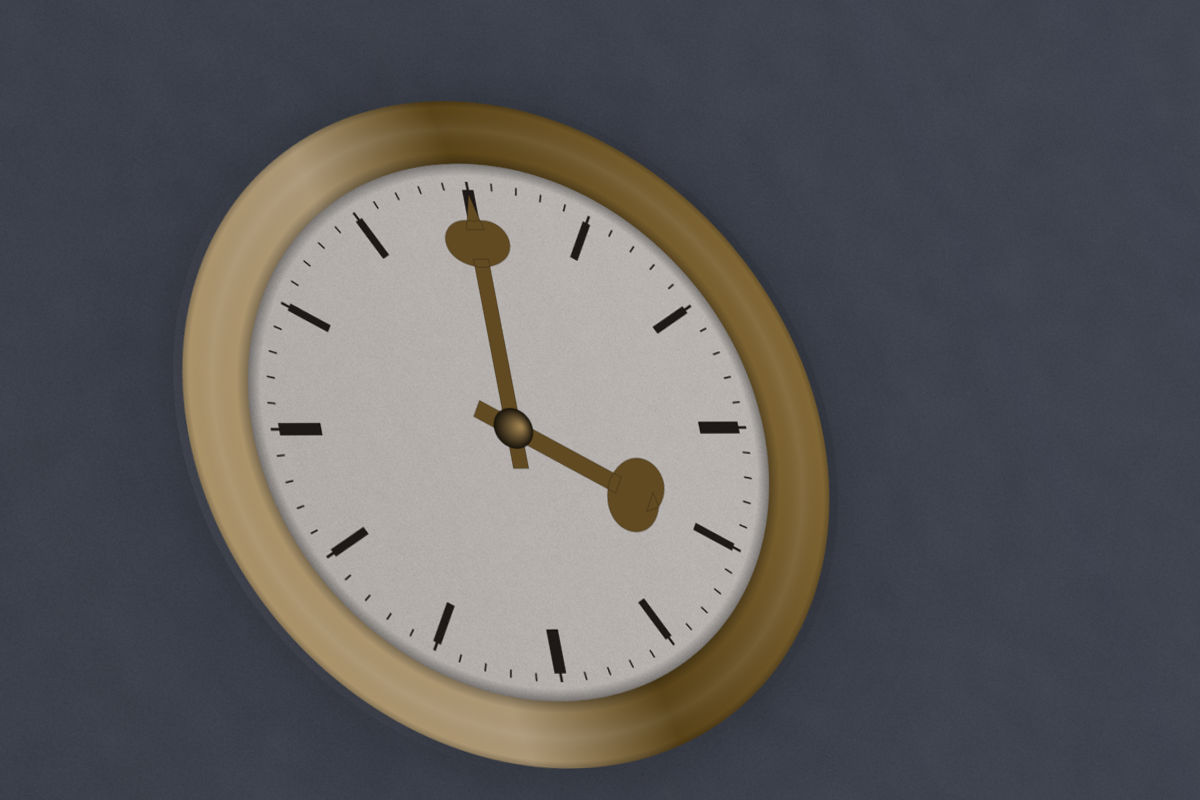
4:00
